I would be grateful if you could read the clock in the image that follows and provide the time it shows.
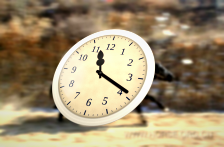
11:19
